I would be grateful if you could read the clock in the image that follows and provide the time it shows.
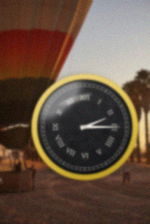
2:15
